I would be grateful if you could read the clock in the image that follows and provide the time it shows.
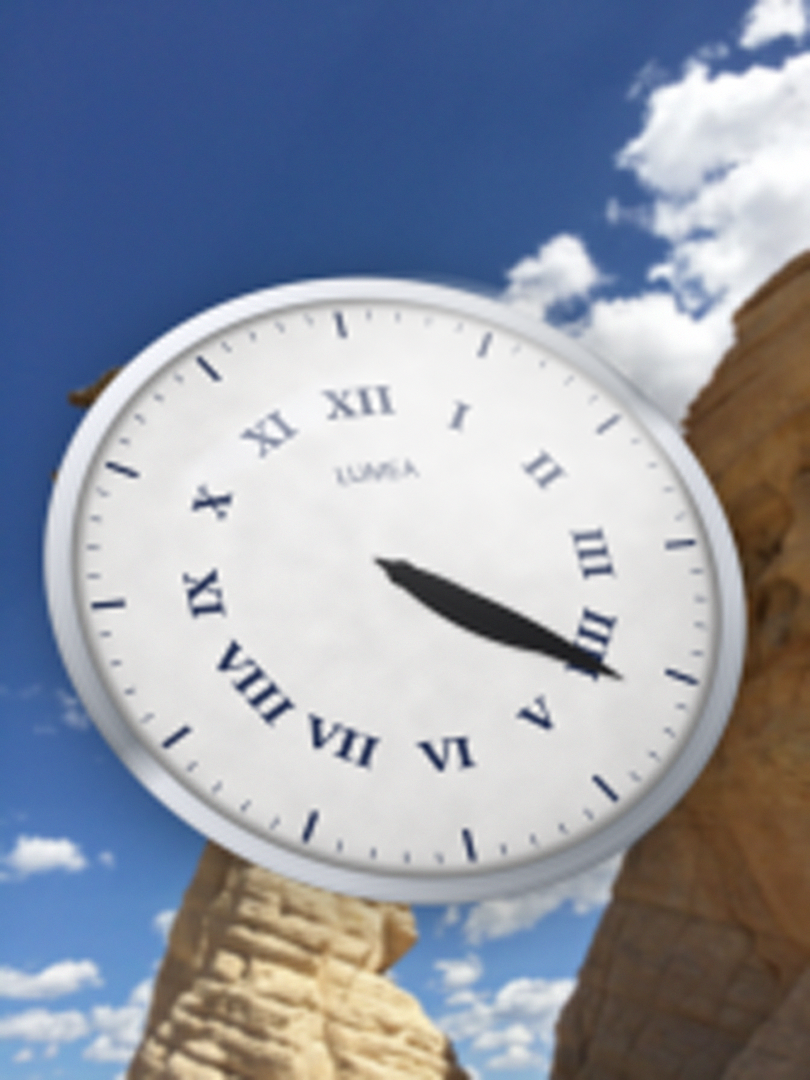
4:21
